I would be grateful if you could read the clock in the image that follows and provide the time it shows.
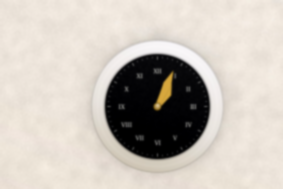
1:04
